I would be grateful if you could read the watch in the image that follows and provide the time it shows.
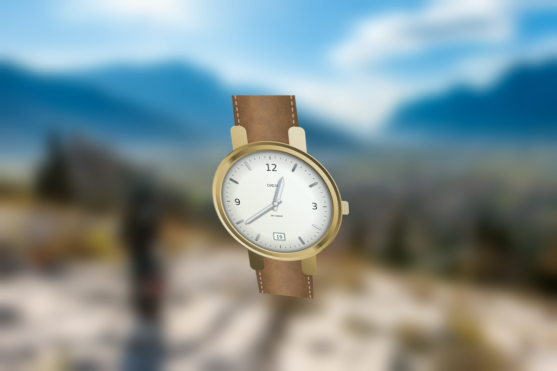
12:39
